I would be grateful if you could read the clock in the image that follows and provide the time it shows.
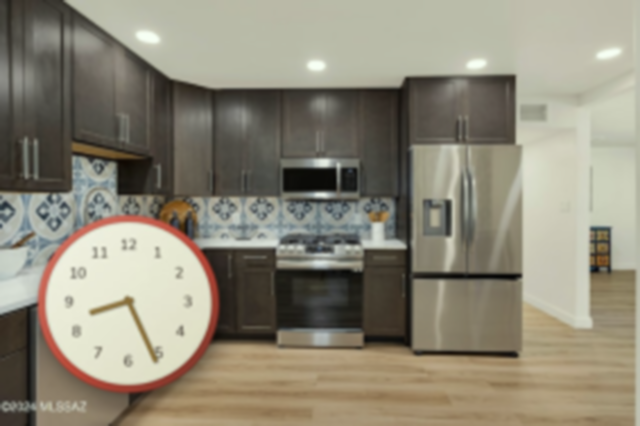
8:26
